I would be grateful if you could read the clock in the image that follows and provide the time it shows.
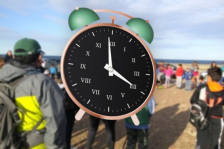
3:59
